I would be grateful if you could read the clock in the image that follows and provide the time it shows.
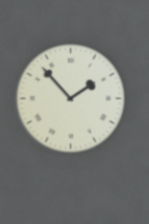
1:53
